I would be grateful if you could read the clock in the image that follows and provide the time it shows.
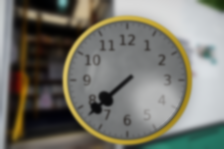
7:38
